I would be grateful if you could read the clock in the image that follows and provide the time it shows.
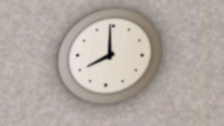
7:59
